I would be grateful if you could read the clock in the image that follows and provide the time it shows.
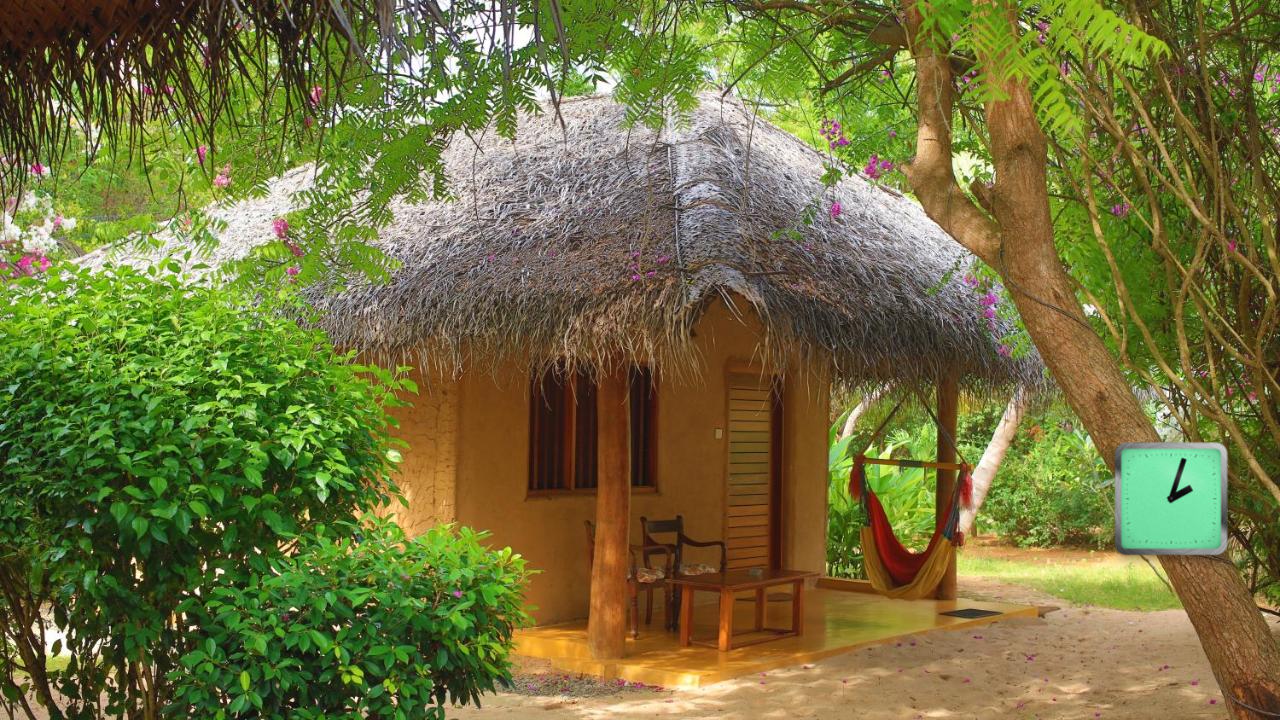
2:03
